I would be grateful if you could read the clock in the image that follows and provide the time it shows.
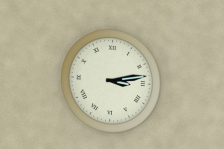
3:13
